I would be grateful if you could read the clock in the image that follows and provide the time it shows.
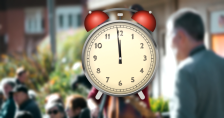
11:59
